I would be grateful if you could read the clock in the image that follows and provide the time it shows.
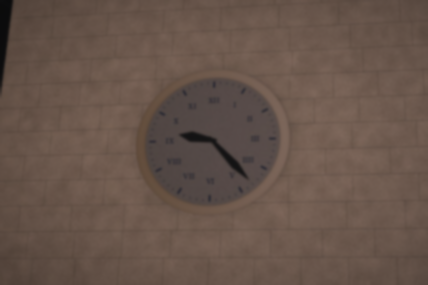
9:23
